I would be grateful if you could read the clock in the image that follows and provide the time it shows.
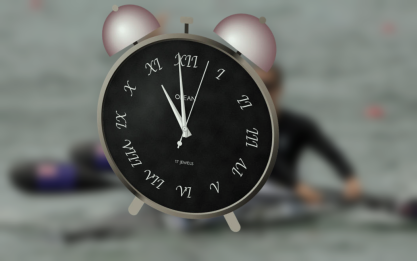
10:59:03
